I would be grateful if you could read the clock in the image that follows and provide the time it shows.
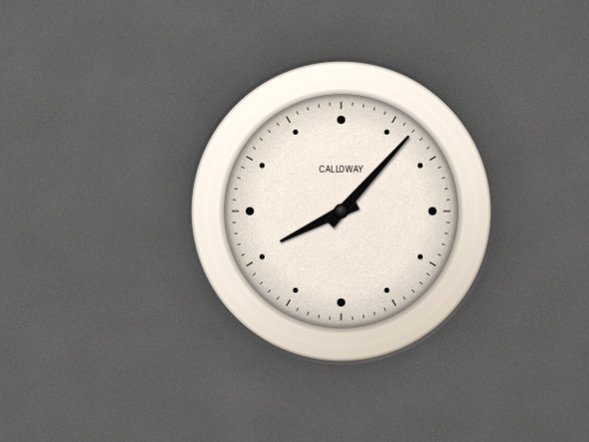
8:07
